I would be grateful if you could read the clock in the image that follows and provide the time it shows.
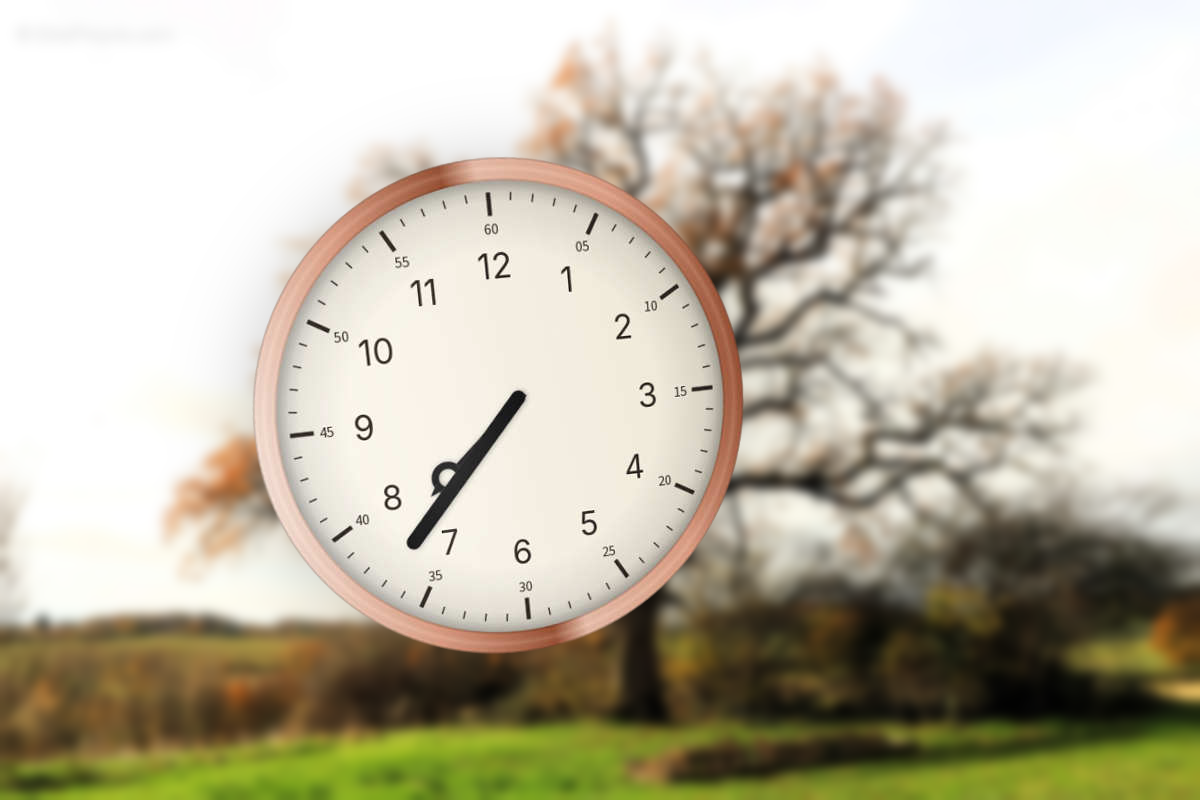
7:37
